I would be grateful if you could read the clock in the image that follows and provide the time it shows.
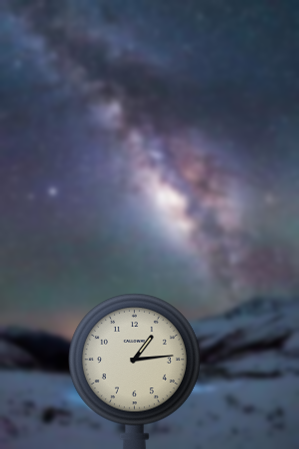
1:14
